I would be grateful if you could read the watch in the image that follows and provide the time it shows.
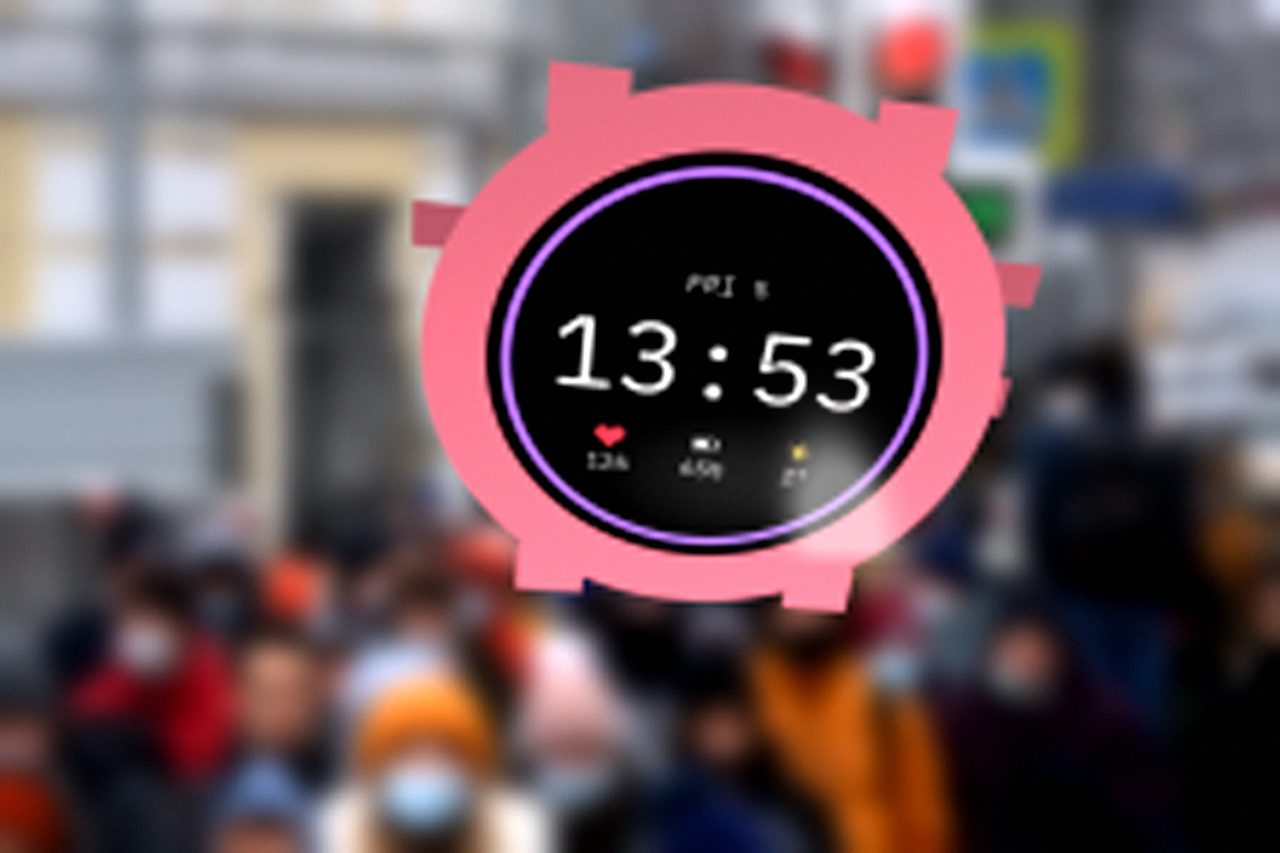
13:53
